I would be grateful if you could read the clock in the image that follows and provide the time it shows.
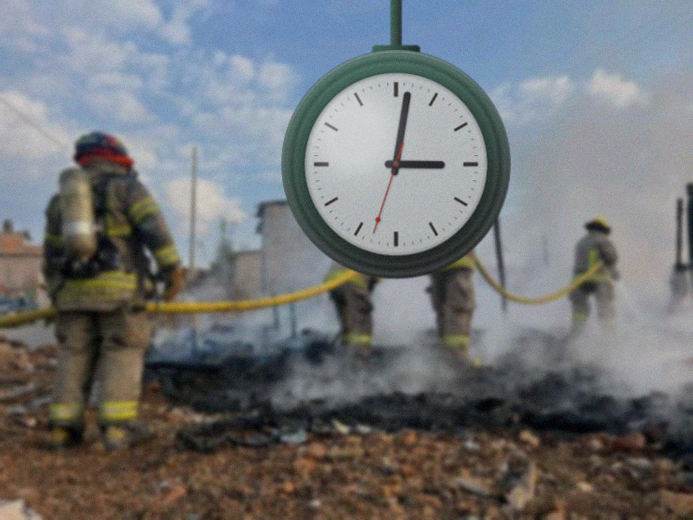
3:01:33
